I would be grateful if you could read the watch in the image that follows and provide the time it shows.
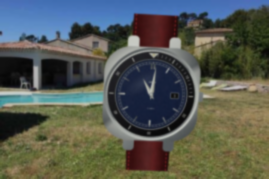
11:01
